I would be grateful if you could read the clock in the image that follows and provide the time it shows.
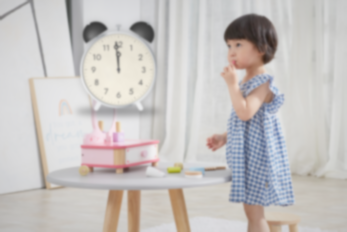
11:59
